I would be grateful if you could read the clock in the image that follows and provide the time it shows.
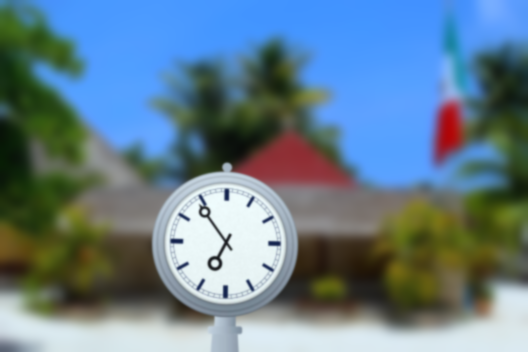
6:54
